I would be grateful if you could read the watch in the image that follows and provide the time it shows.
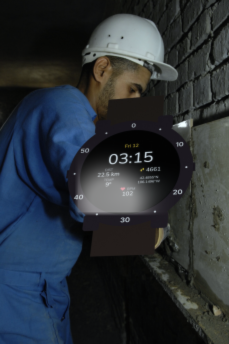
3:15
